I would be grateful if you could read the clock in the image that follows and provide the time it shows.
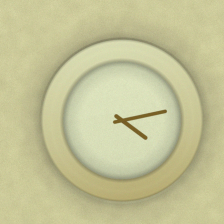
4:13
